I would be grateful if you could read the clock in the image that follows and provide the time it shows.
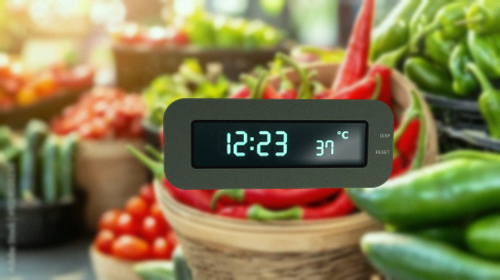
12:23
